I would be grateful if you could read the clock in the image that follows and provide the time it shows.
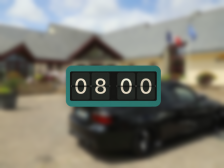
8:00
